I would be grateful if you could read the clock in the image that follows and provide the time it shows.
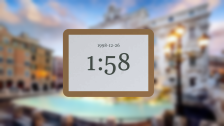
1:58
